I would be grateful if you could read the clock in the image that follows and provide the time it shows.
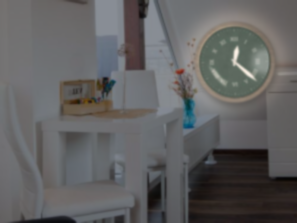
12:22
